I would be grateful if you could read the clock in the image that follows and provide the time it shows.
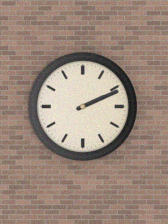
2:11
